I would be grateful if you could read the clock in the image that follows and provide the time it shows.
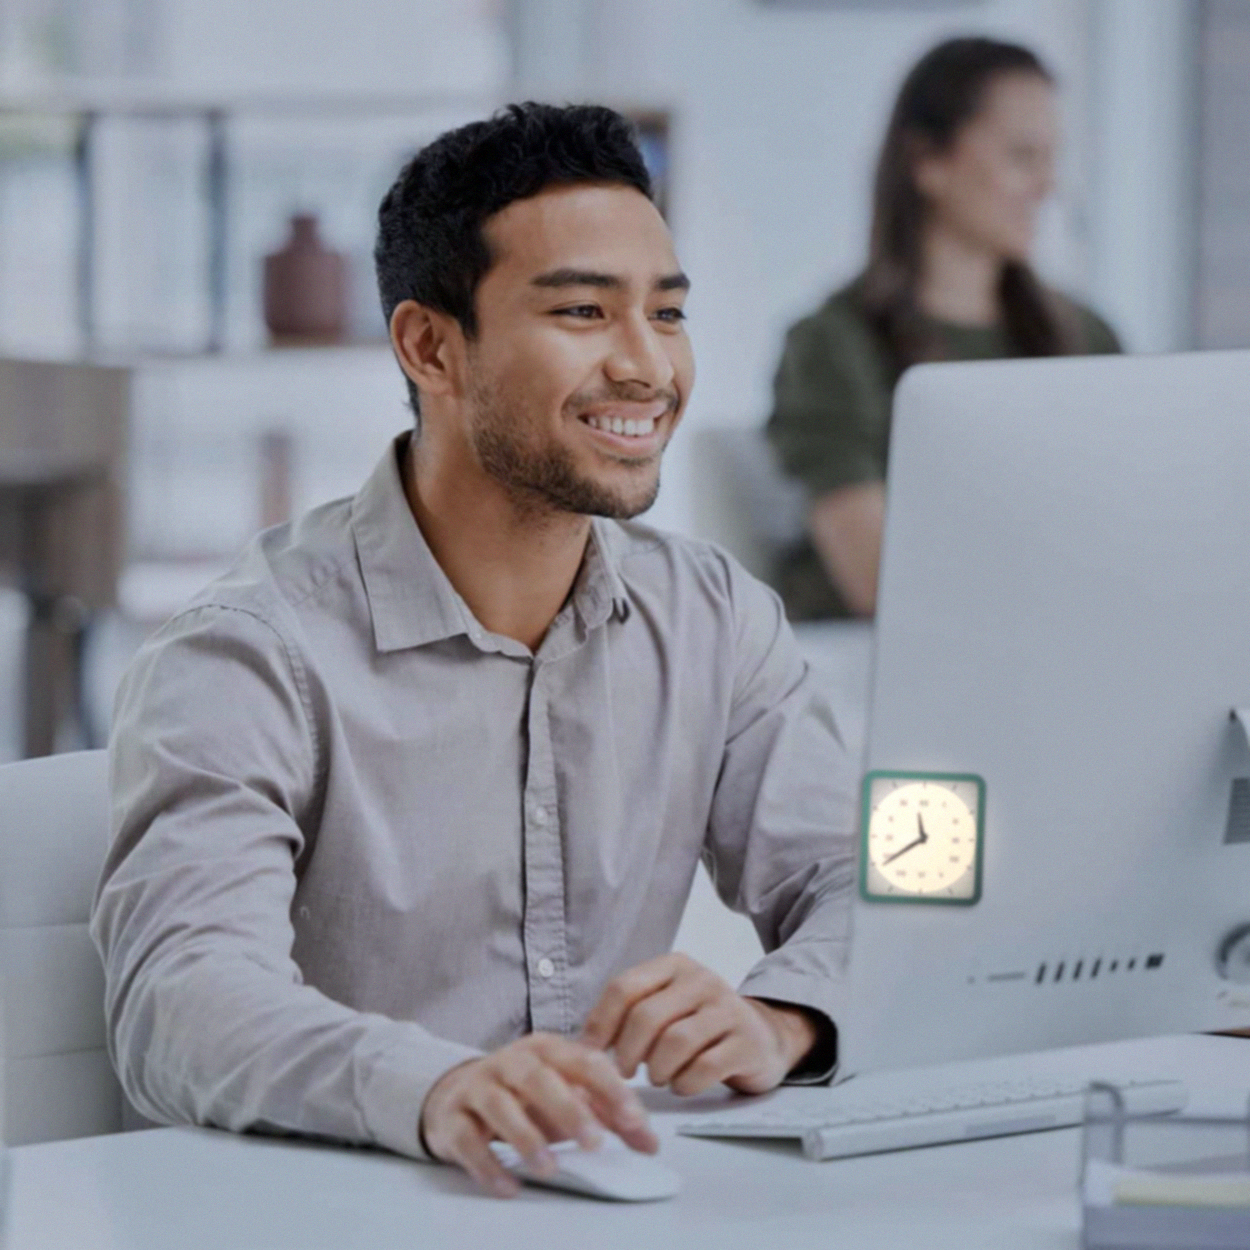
11:39
